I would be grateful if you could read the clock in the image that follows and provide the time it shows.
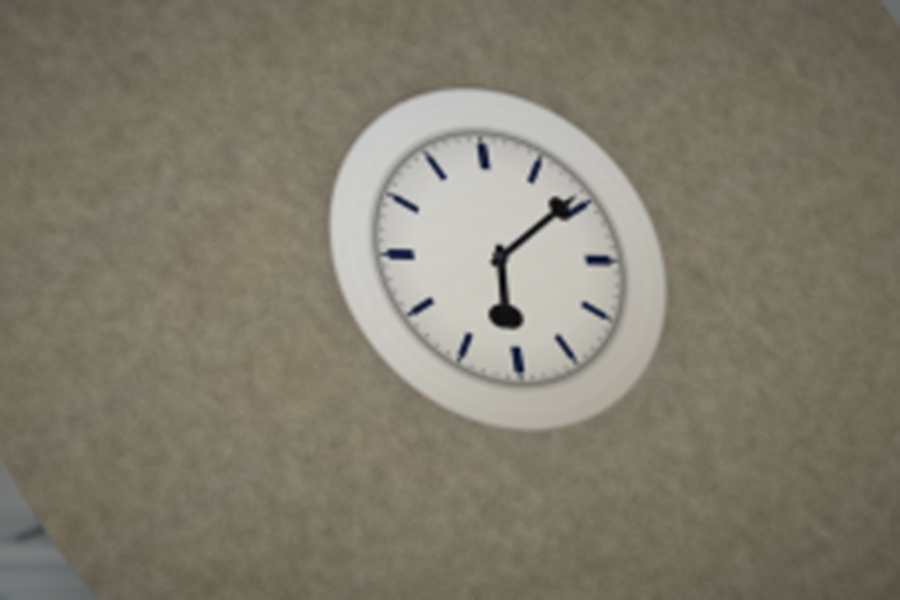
6:09
